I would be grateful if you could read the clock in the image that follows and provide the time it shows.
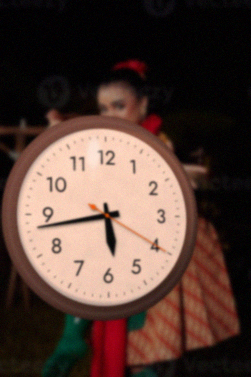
5:43:20
